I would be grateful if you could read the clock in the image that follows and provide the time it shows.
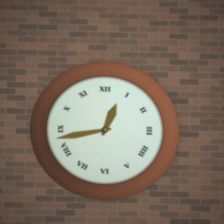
12:43
